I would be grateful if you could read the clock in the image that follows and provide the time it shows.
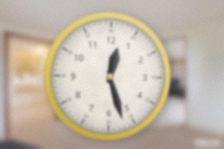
12:27
